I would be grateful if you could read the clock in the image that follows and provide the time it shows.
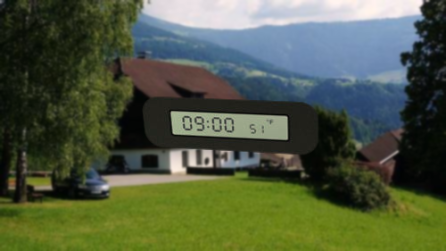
9:00
